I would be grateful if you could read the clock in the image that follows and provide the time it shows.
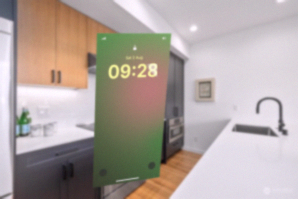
9:28
